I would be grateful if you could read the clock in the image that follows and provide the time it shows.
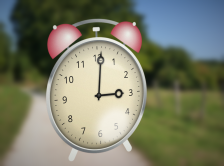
3:01
